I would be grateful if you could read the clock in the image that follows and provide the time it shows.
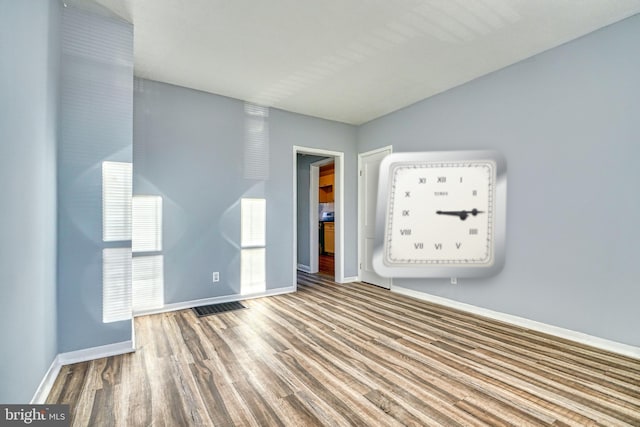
3:15
